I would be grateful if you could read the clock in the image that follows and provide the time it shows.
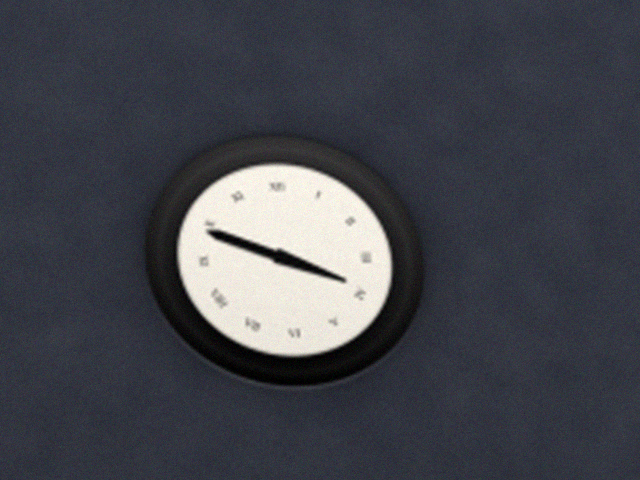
3:49
